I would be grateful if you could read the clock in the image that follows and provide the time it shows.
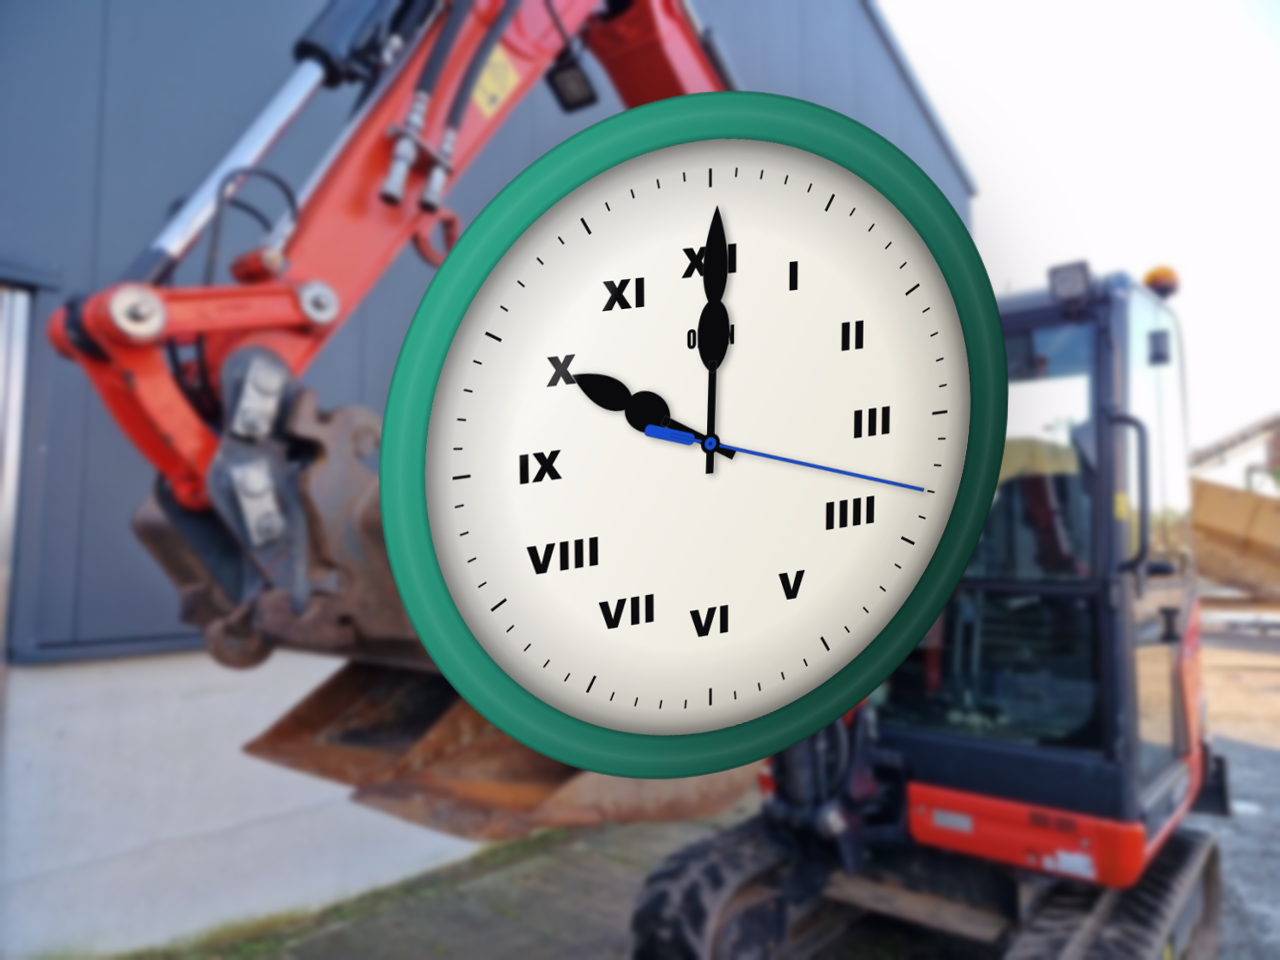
10:00:18
